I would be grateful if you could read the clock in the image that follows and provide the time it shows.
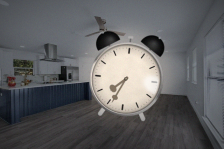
7:34
